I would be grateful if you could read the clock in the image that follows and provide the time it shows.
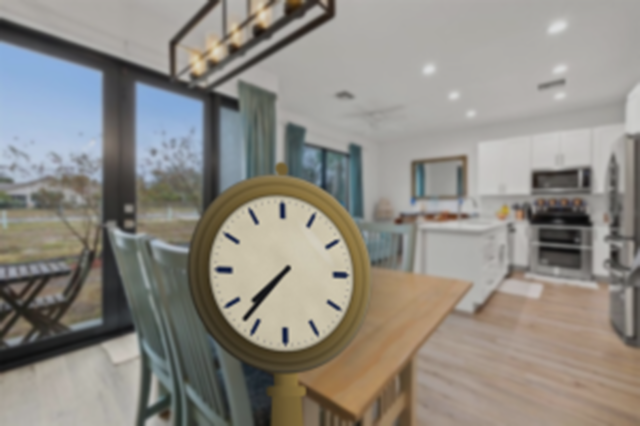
7:37
